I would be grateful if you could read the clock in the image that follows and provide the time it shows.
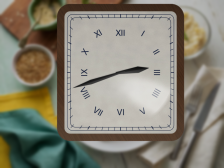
2:42
